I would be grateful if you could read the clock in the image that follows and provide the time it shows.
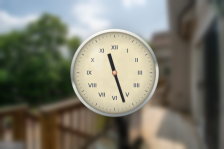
11:27
